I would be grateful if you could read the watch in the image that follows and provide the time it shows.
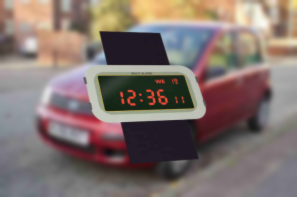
12:36:11
